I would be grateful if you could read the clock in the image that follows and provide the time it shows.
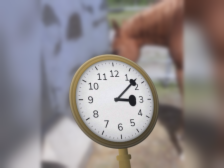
3:08
